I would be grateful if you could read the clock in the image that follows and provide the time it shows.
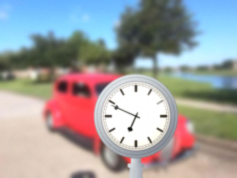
6:49
